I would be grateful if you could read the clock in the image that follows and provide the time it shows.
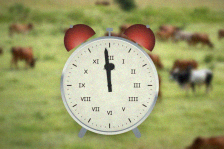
11:59
